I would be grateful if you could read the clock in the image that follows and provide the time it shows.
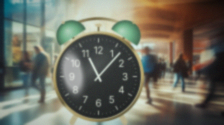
11:07
